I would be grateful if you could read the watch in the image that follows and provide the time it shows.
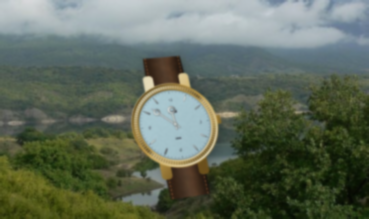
11:52
